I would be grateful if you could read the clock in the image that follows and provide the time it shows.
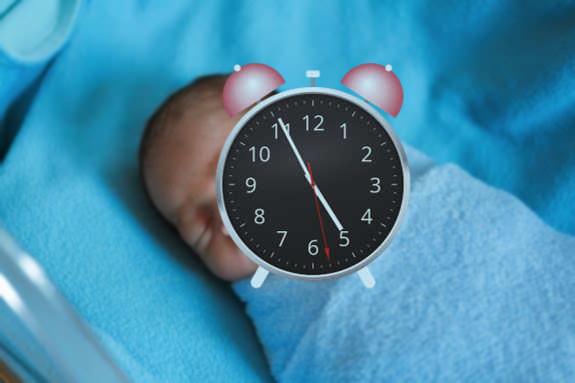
4:55:28
